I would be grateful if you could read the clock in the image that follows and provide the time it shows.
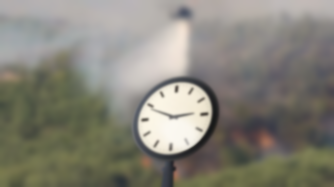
2:49
